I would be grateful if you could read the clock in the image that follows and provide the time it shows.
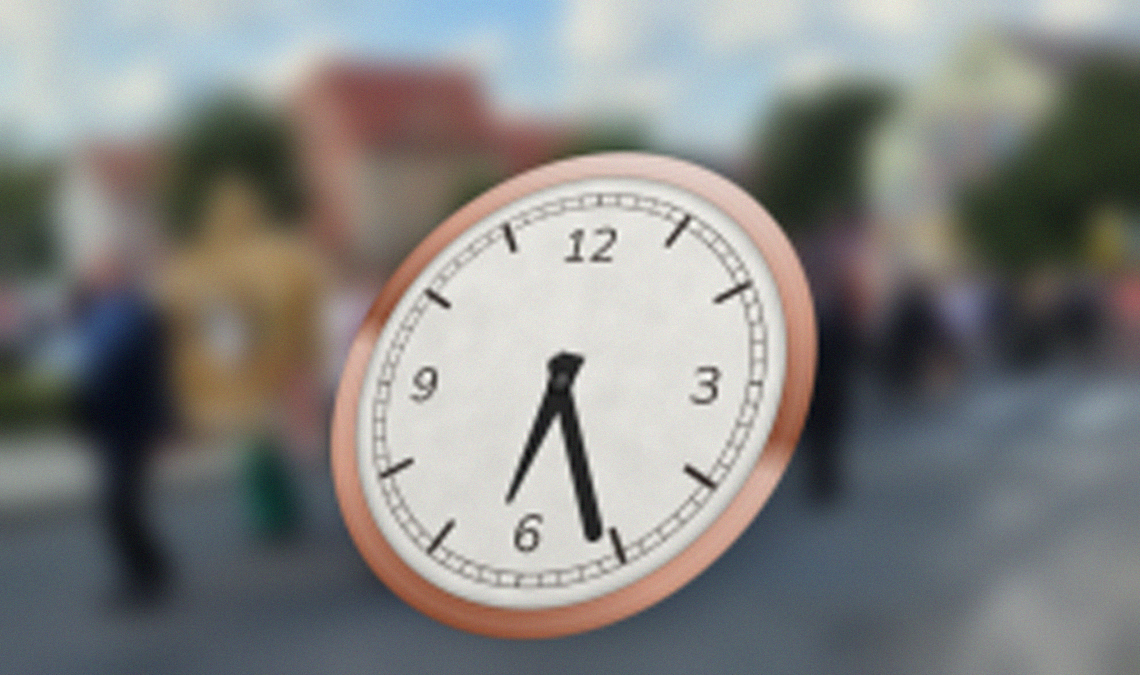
6:26
